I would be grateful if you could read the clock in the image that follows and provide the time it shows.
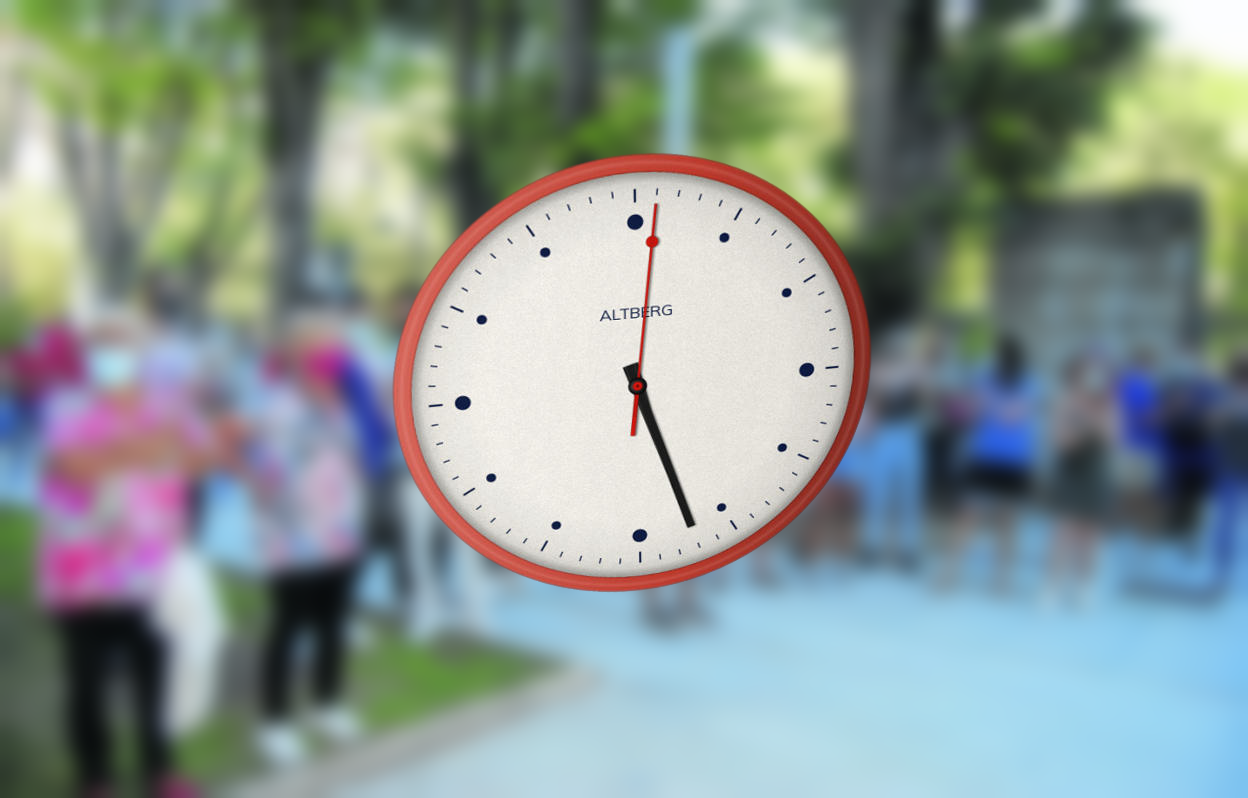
5:27:01
